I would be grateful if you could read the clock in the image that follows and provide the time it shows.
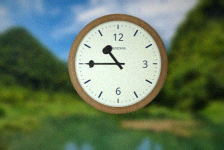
10:45
